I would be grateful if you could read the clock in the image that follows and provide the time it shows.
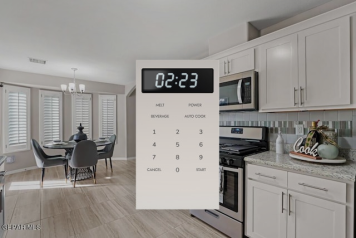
2:23
